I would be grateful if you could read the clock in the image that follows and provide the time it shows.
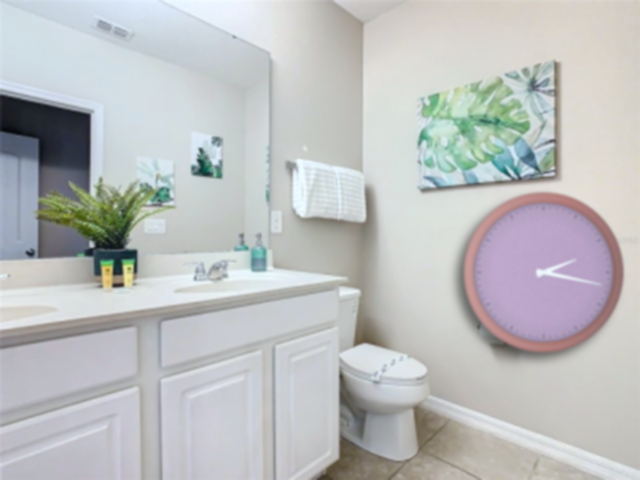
2:17
